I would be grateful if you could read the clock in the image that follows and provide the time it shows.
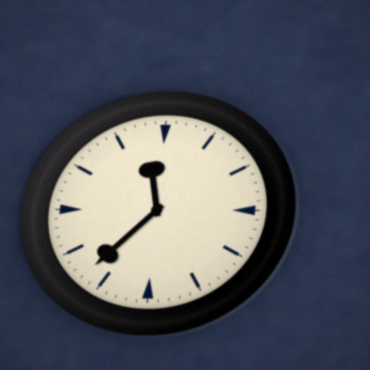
11:37
